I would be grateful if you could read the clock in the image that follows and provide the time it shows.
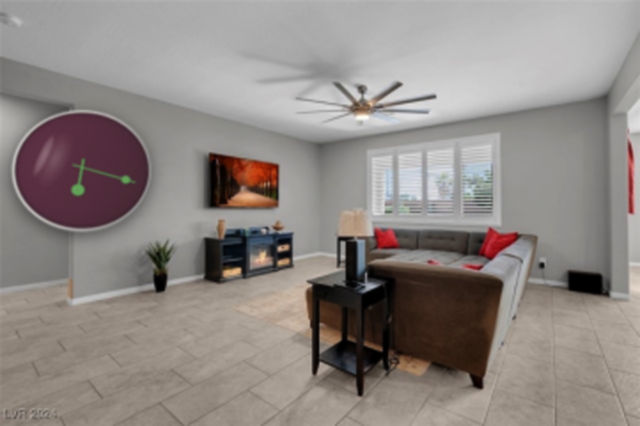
6:18
